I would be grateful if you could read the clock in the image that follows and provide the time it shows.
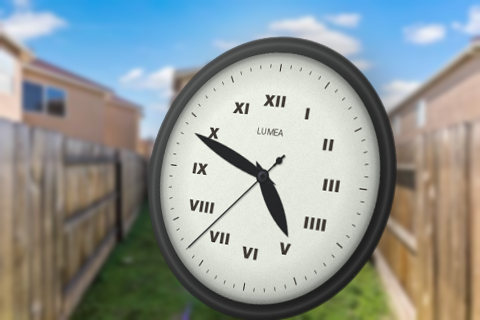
4:48:37
